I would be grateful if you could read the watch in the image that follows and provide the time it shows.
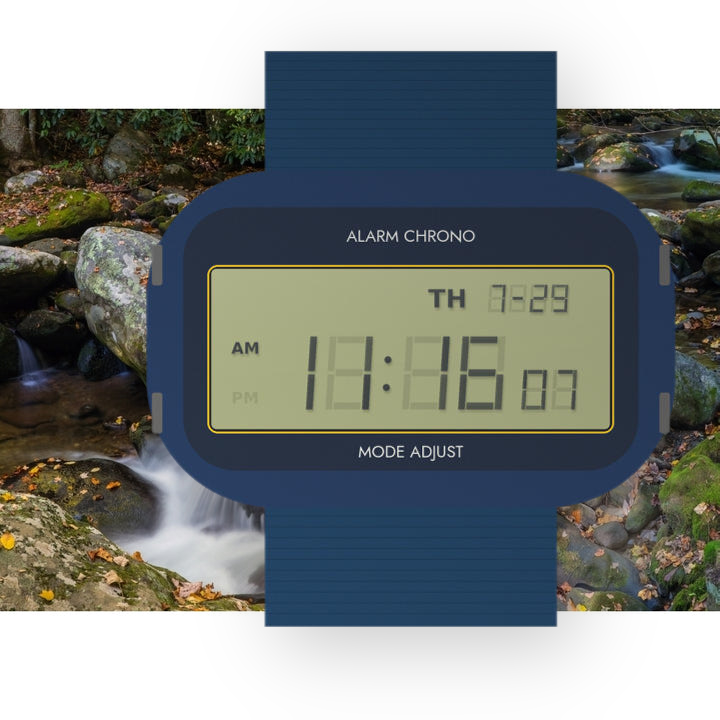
11:16:07
